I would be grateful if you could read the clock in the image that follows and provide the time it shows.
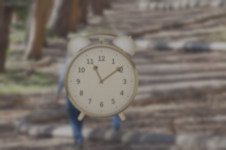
11:09
